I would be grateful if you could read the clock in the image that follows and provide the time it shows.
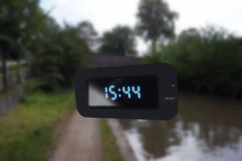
15:44
